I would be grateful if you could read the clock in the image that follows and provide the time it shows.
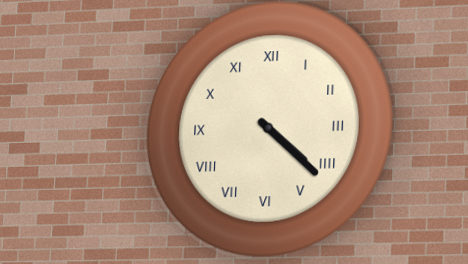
4:22
